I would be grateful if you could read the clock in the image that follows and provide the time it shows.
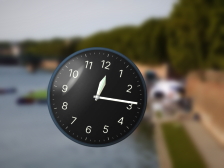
12:14
